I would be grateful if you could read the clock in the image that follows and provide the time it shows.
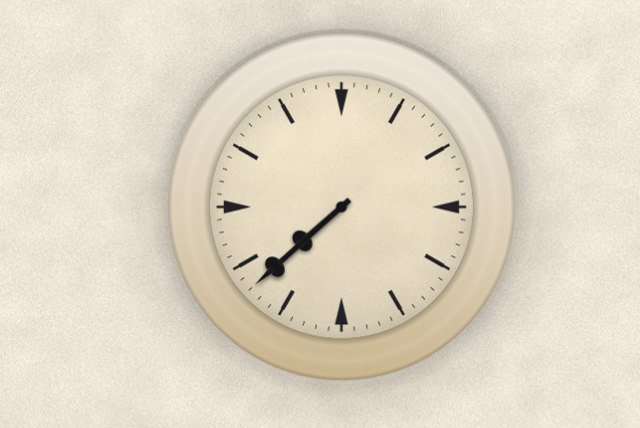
7:38
